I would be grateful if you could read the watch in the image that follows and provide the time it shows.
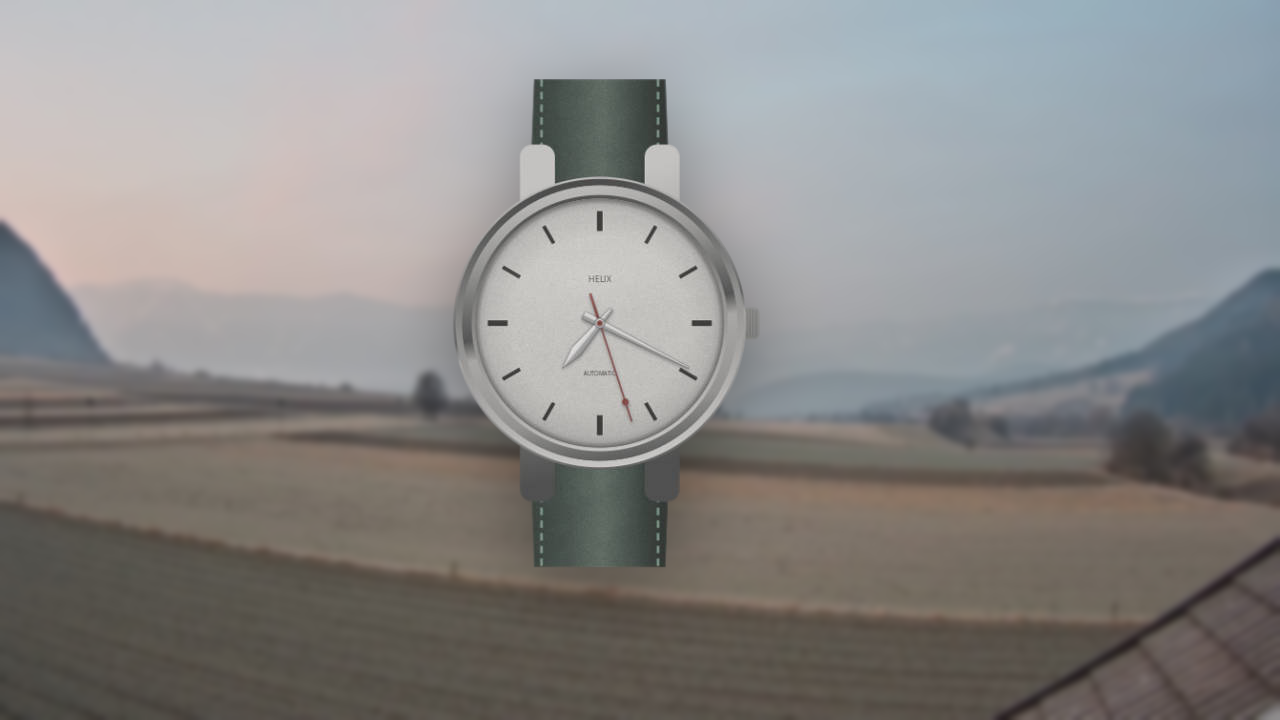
7:19:27
